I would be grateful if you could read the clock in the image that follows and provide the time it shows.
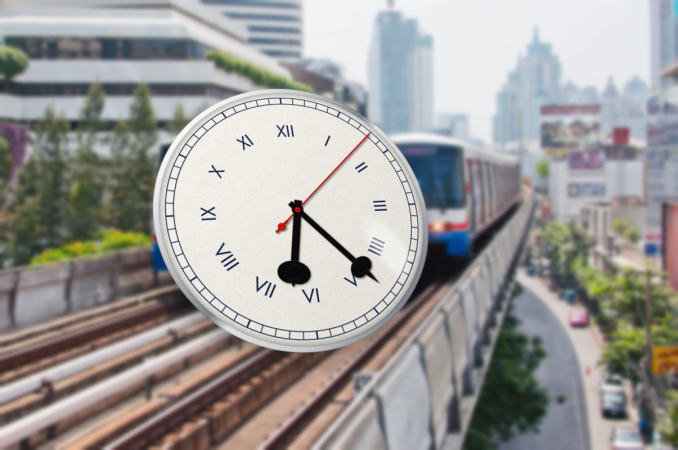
6:23:08
